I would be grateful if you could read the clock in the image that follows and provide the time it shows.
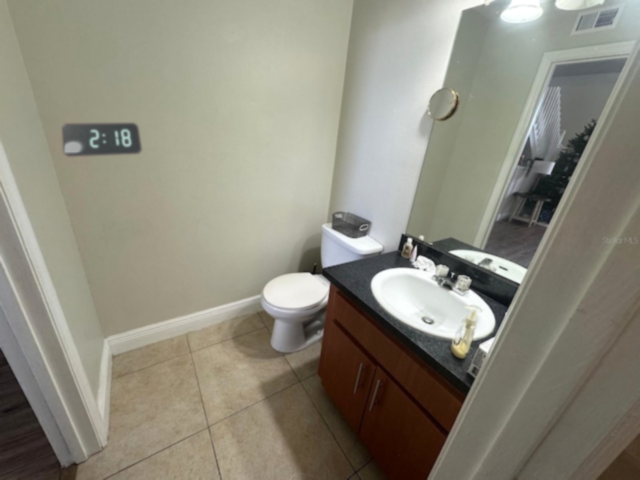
2:18
